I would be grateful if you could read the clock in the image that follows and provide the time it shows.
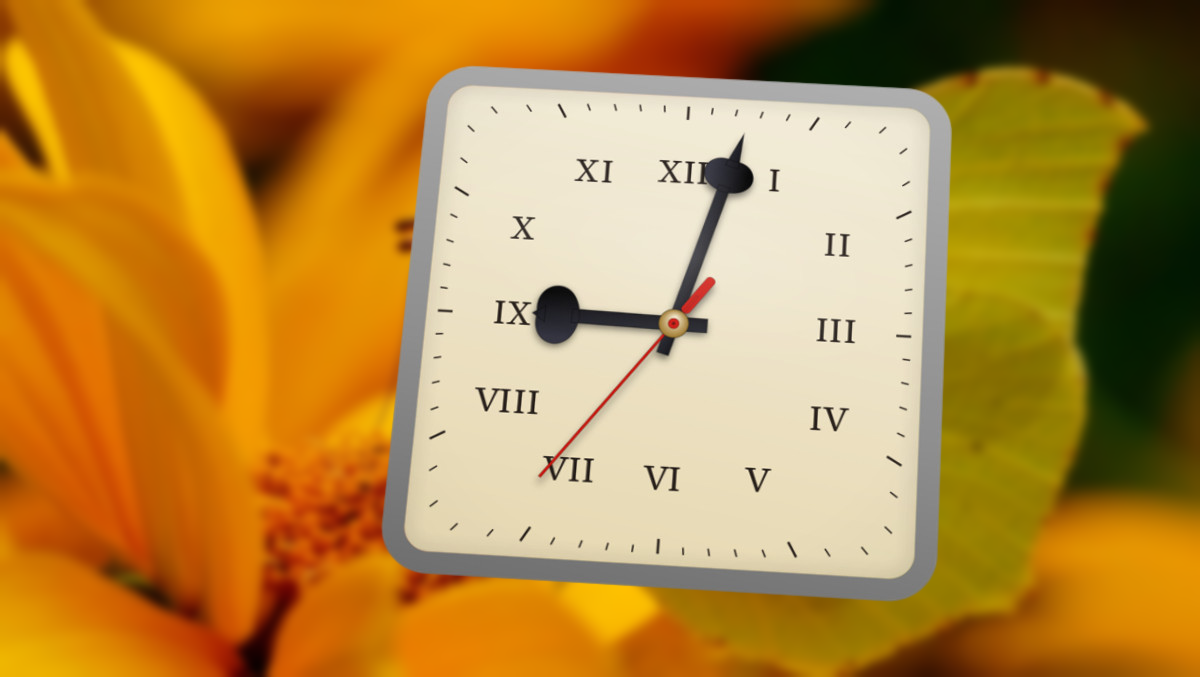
9:02:36
